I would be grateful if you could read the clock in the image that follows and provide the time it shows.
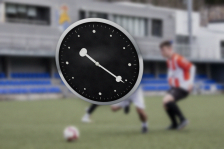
10:21
